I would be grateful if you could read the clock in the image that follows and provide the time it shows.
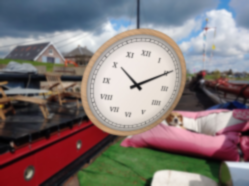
10:10
